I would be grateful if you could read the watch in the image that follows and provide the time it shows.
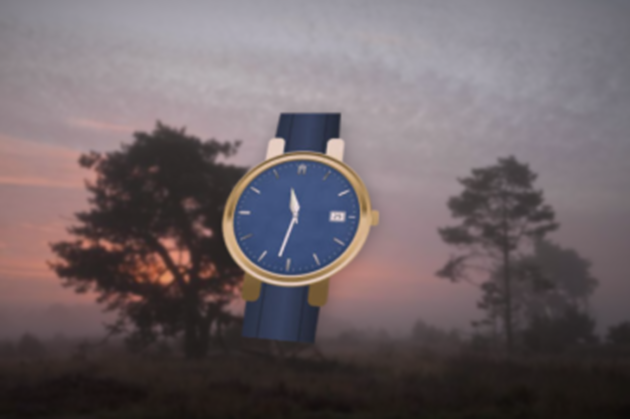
11:32
